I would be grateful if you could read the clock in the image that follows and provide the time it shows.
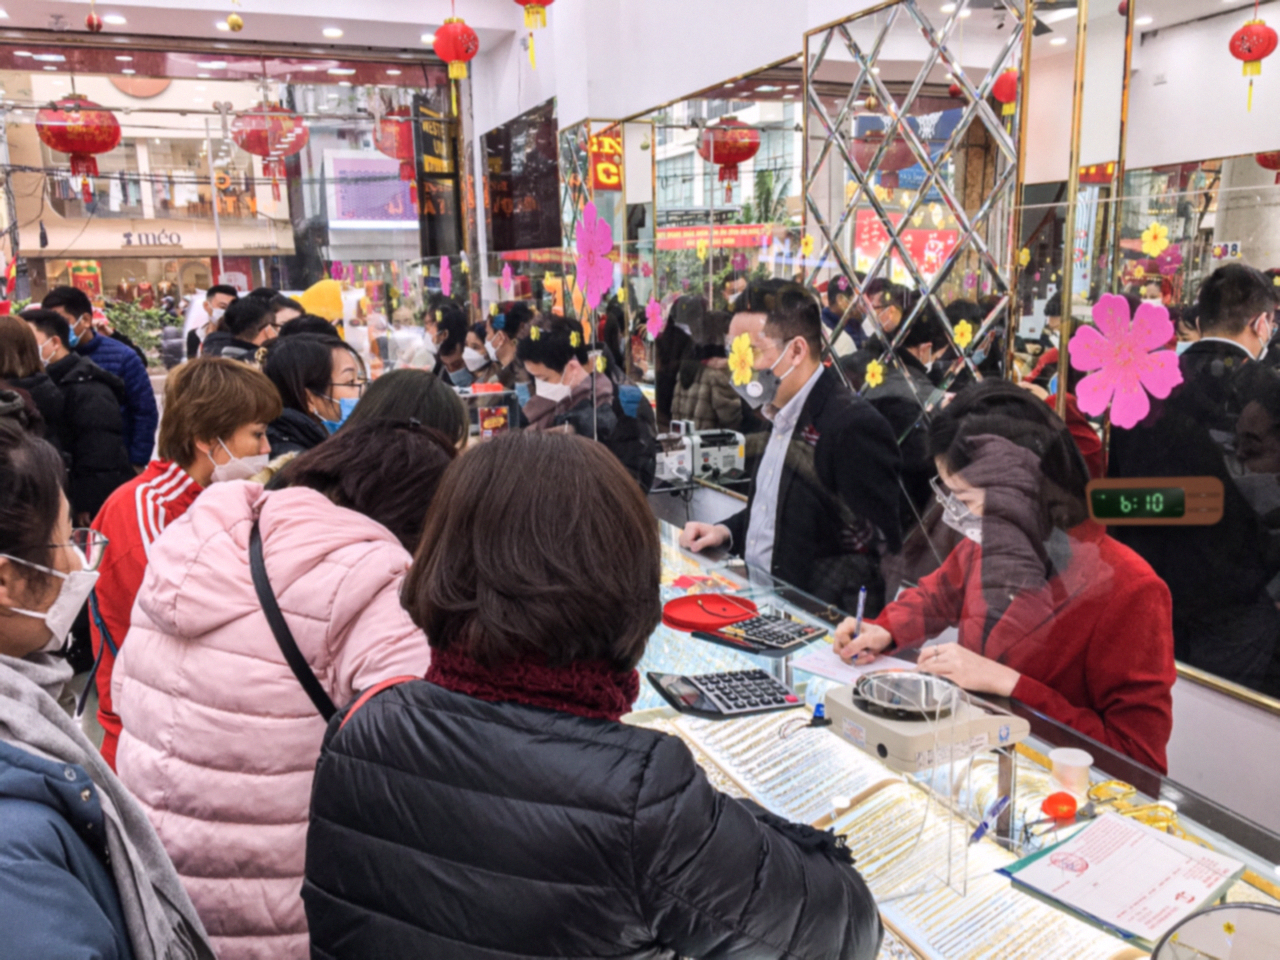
6:10
